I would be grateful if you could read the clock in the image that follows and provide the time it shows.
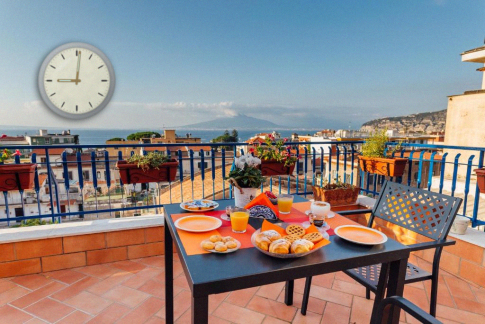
9:01
